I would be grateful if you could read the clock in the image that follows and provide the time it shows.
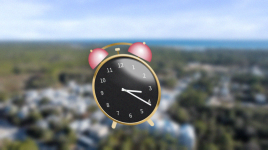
3:21
